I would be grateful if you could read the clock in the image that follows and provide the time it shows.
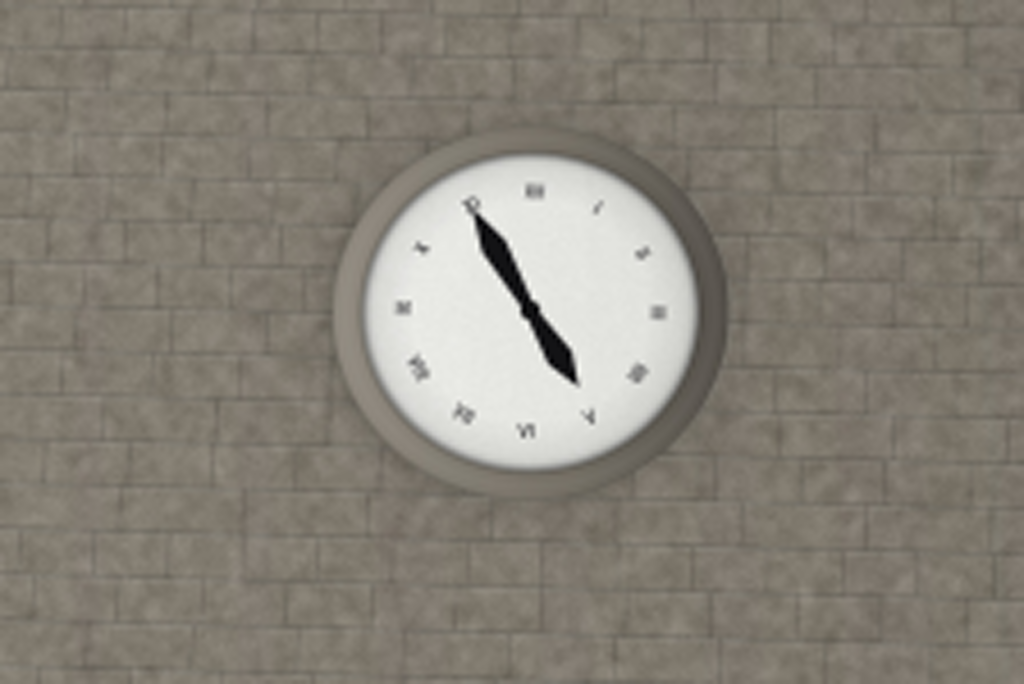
4:55
